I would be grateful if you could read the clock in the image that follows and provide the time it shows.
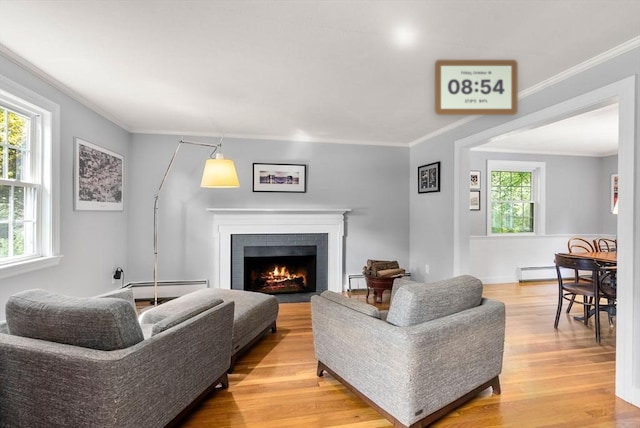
8:54
